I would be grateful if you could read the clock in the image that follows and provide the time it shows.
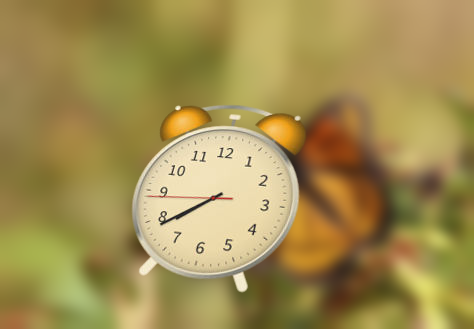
7:38:44
